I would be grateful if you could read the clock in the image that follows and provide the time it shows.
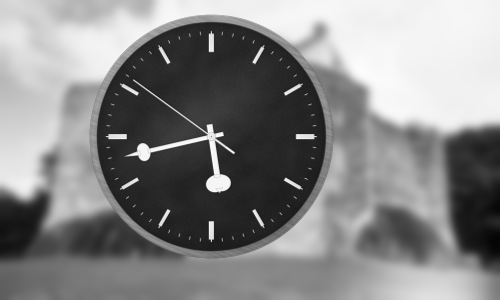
5:42:51
